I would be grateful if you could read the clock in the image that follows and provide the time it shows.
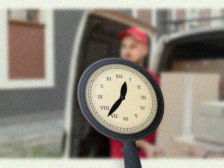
12:37
